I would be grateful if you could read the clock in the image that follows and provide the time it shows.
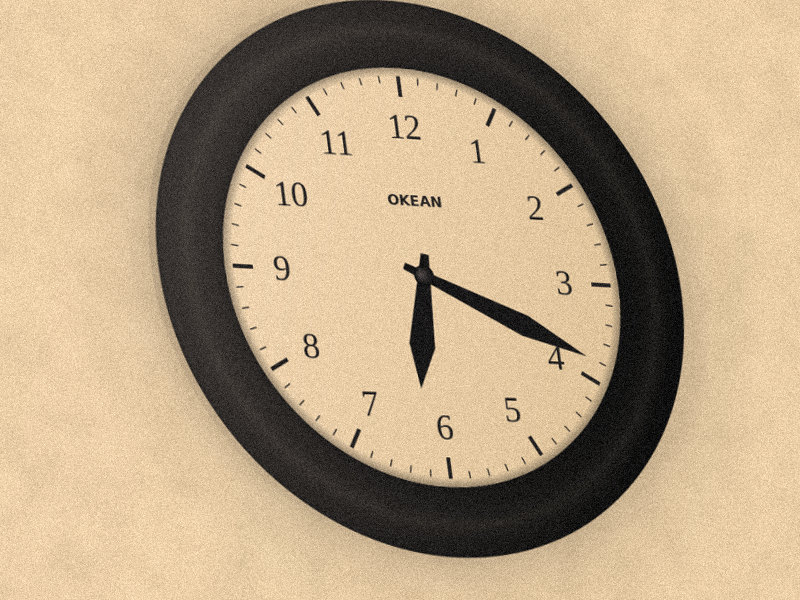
6:19
